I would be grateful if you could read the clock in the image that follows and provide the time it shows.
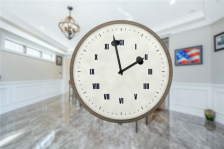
1:58
